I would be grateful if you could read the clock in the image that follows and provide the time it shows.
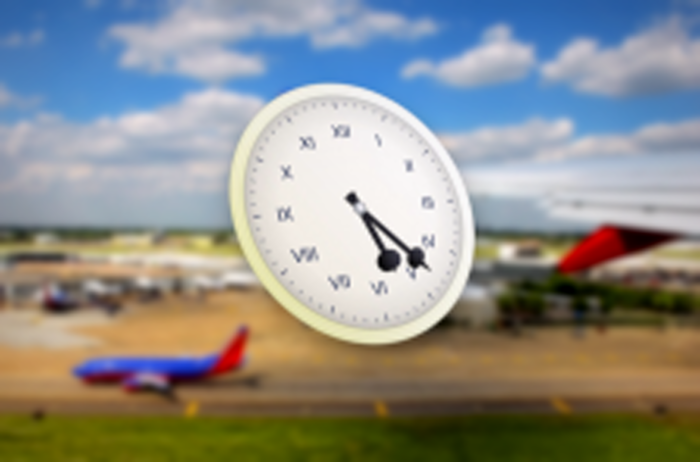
5:23
